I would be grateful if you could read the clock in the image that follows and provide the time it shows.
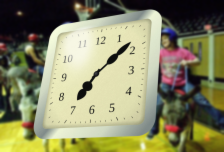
7:08
